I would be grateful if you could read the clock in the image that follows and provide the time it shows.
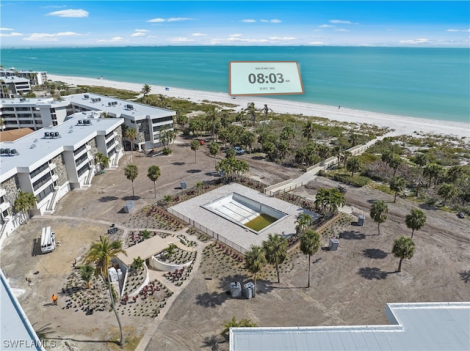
8:03
